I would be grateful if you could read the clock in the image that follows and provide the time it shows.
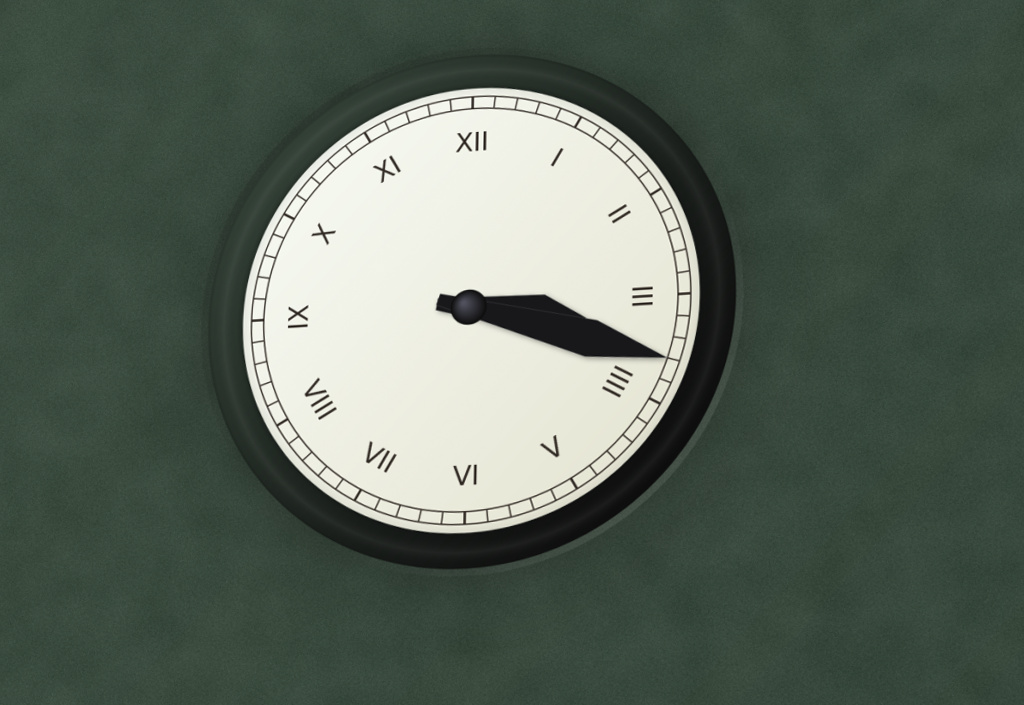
3:18
